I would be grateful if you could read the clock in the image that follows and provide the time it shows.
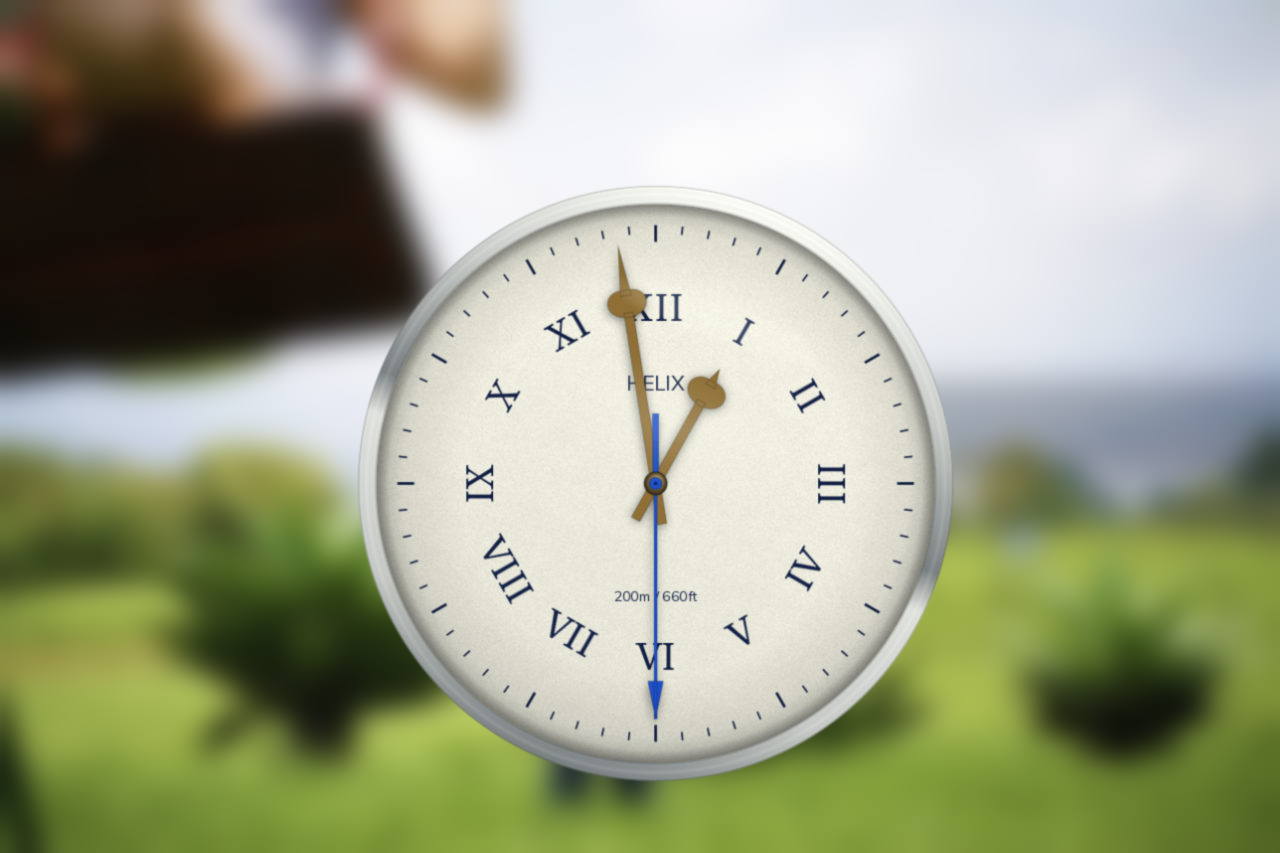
12:58:30
